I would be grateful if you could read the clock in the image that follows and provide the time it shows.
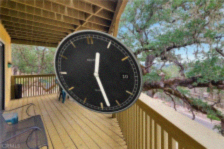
12:28
